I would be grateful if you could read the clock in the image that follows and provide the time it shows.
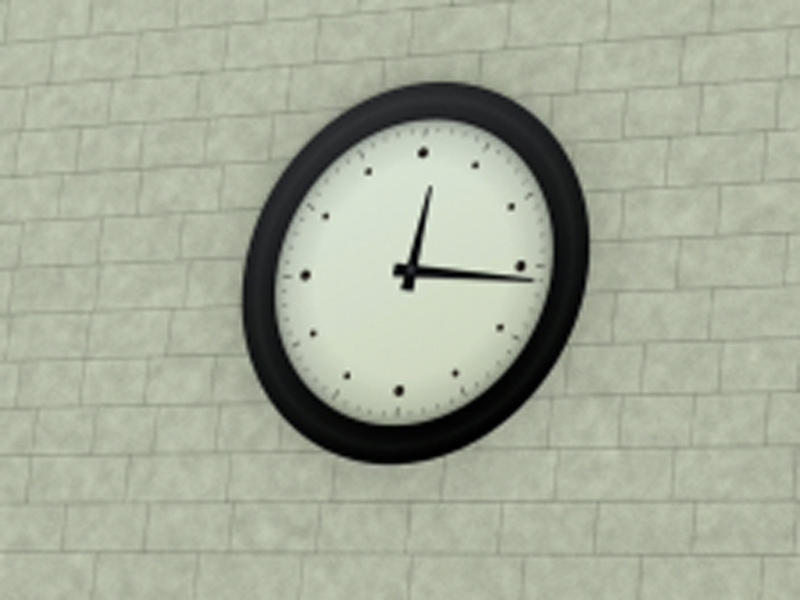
12:16
